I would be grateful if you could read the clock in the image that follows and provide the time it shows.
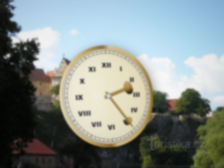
2:24
